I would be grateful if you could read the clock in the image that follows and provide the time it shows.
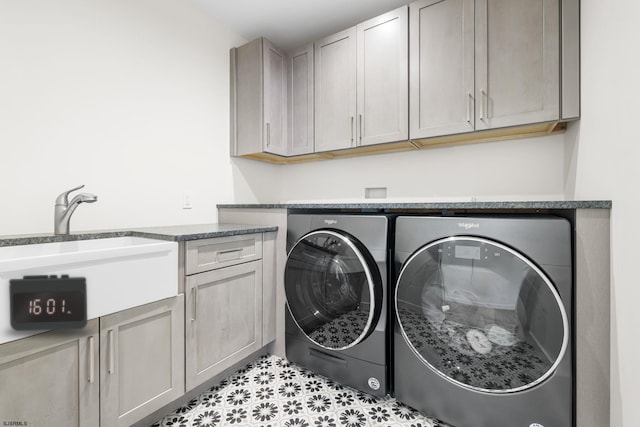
16:01
